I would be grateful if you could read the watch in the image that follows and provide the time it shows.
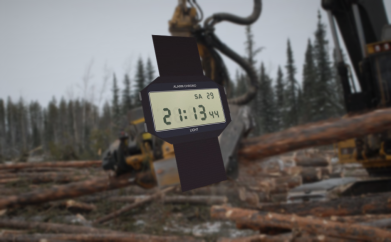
21:13:44
